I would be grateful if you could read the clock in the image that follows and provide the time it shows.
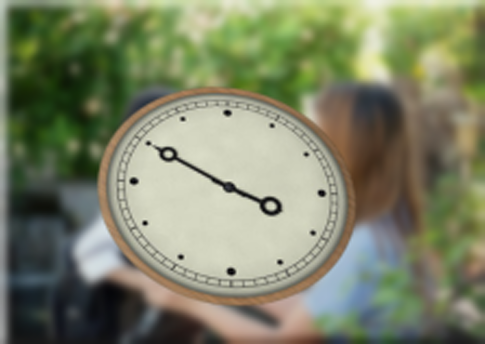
3:50
